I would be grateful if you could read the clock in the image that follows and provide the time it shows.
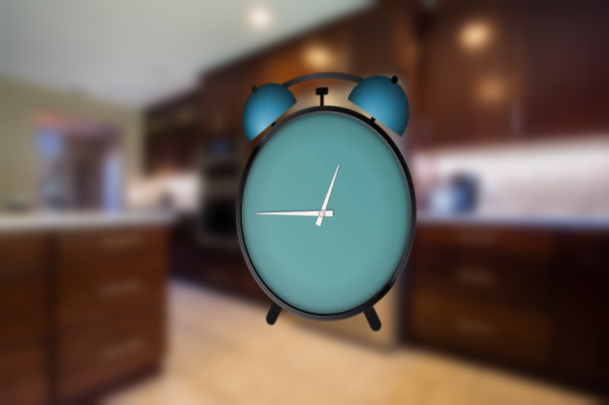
12:45
